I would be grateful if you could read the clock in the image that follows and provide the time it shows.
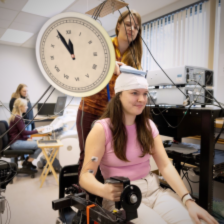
11:56
